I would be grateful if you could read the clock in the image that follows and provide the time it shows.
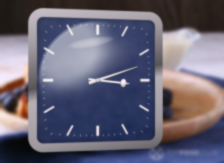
3:12
